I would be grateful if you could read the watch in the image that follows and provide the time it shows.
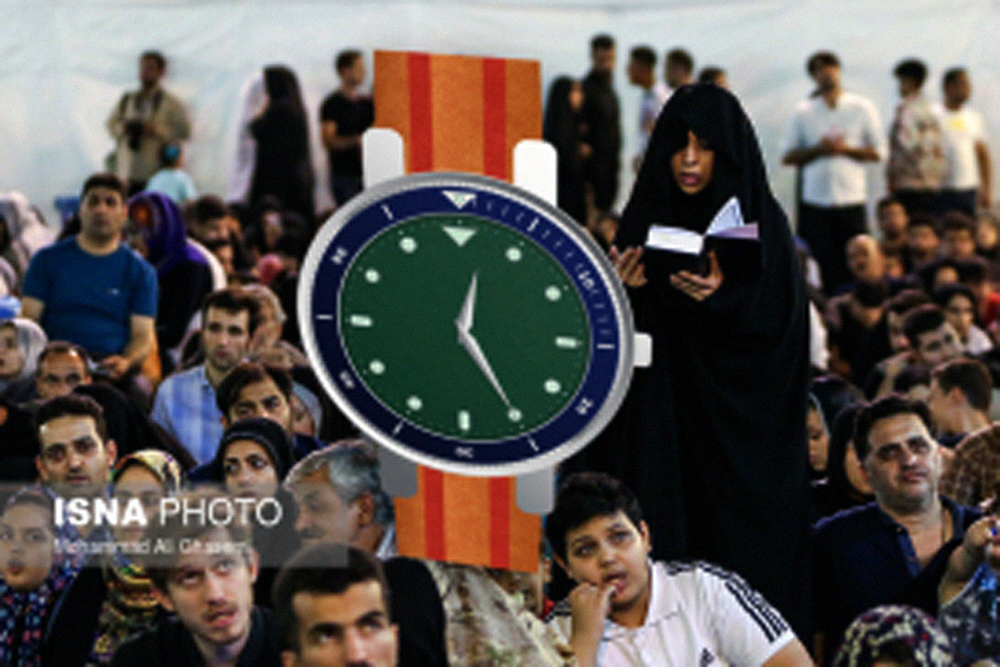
12:25
